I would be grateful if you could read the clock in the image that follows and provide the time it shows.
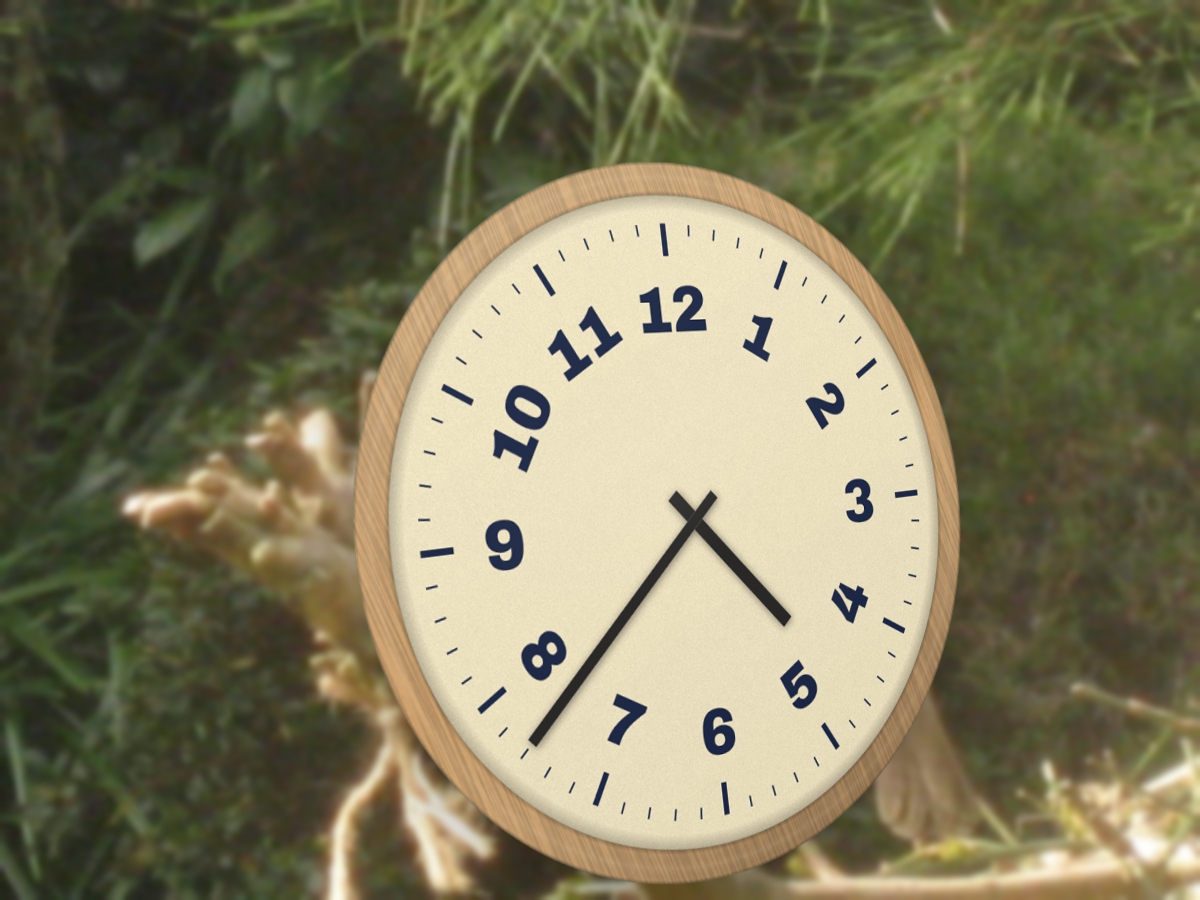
4:38
